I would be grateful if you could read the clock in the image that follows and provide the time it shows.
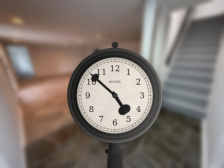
4:52
